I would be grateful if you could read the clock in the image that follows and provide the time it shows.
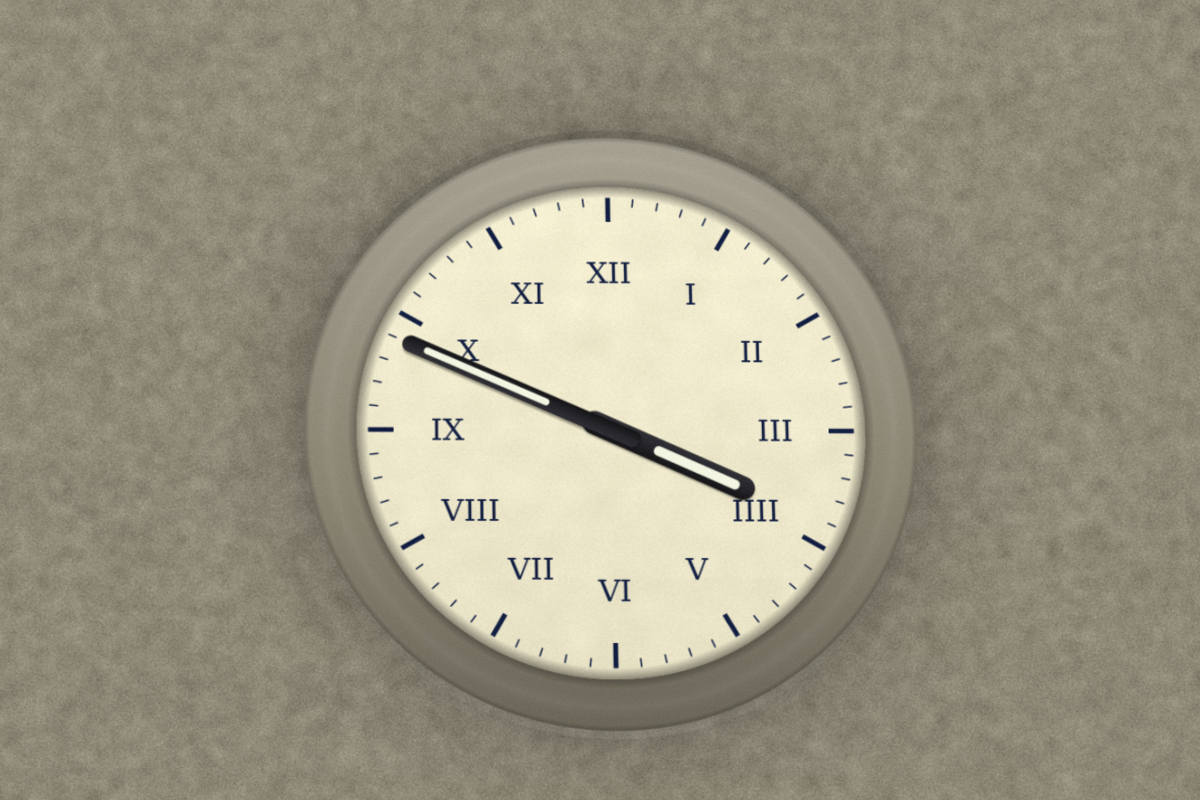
3:49
